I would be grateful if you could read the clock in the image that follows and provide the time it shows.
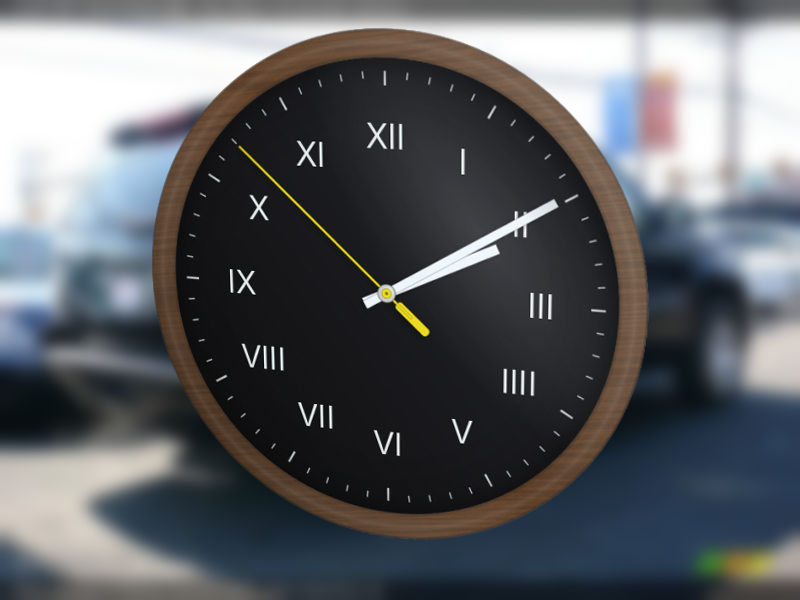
2:09:52
